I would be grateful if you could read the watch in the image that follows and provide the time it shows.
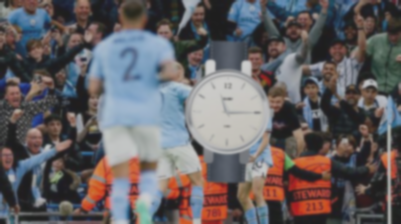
11:15
